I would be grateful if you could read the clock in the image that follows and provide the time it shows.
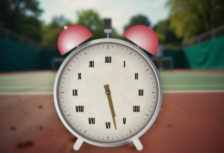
5:28
